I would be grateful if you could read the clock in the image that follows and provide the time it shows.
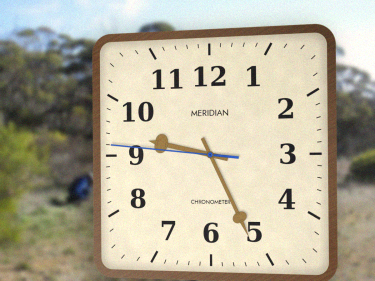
9:25:46
